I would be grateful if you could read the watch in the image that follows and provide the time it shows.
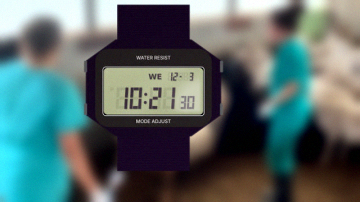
10:21:30
